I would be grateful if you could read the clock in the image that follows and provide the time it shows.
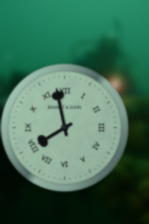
7:58
